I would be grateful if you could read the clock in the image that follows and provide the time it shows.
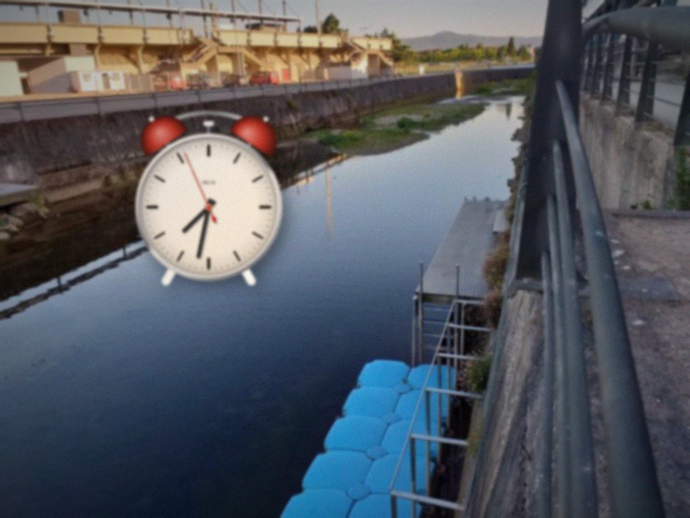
7:31:56
